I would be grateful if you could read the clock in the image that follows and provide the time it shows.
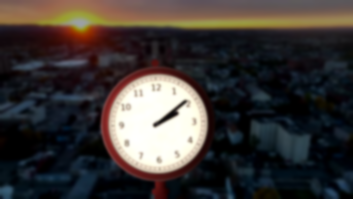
2:09
